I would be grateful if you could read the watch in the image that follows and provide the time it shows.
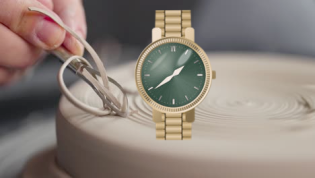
1:39
